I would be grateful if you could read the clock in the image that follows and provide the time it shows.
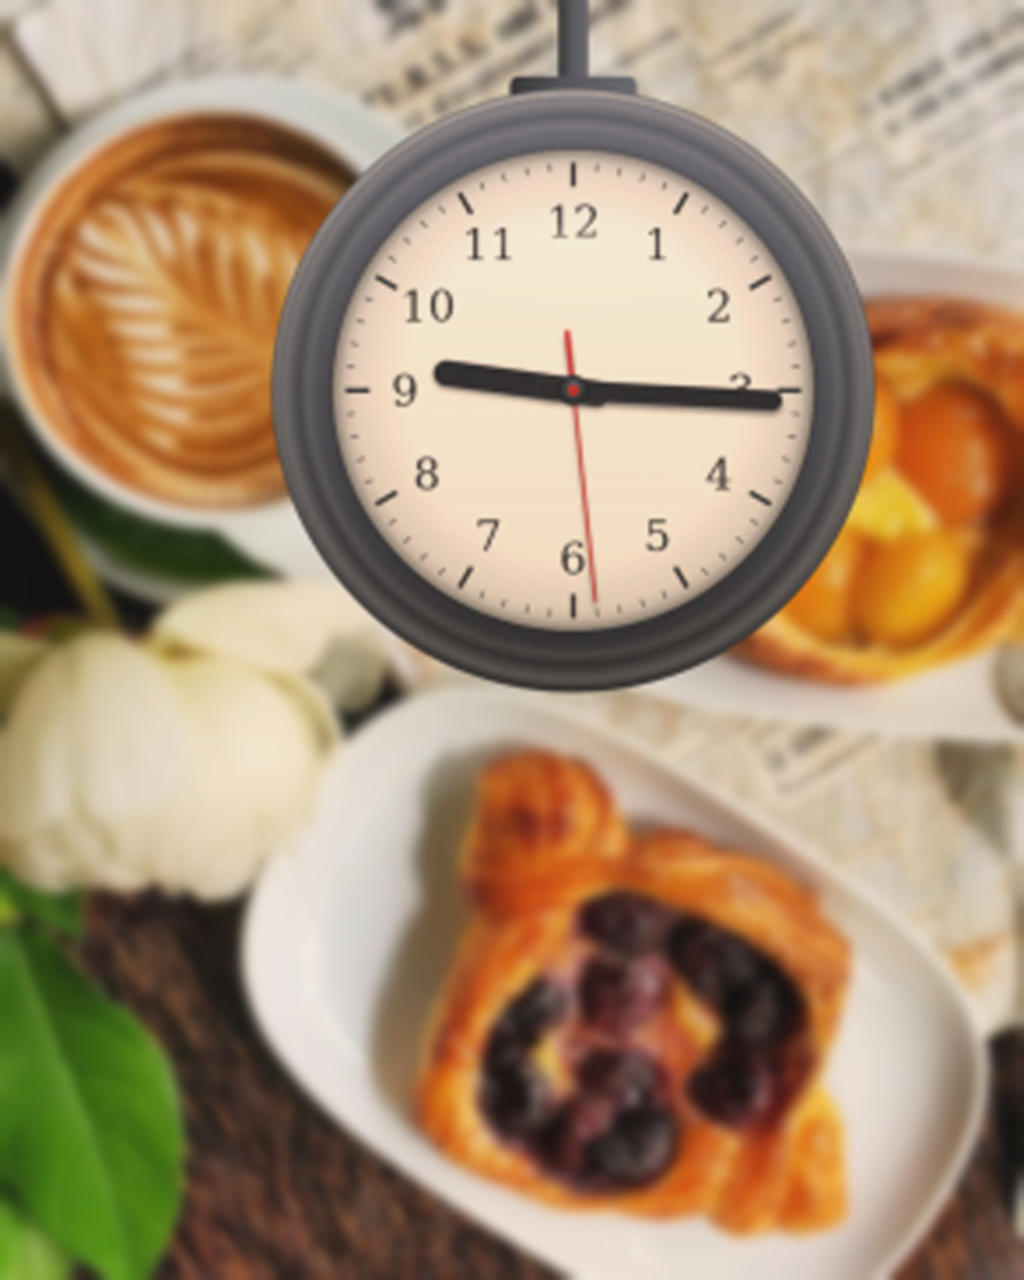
9:15:29
